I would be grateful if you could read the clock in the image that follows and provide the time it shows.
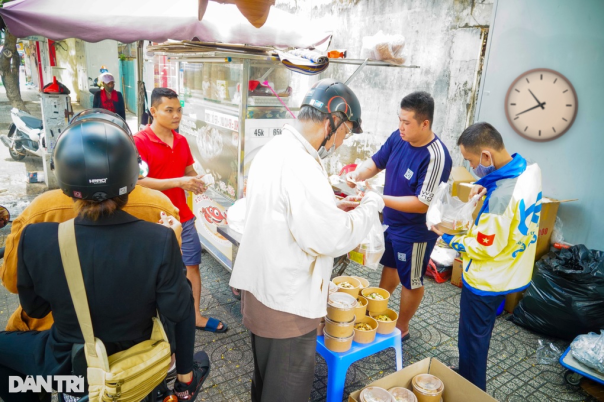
10:41
